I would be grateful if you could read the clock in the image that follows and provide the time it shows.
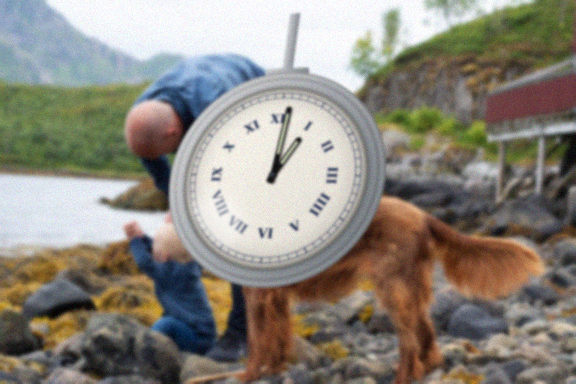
1:01
